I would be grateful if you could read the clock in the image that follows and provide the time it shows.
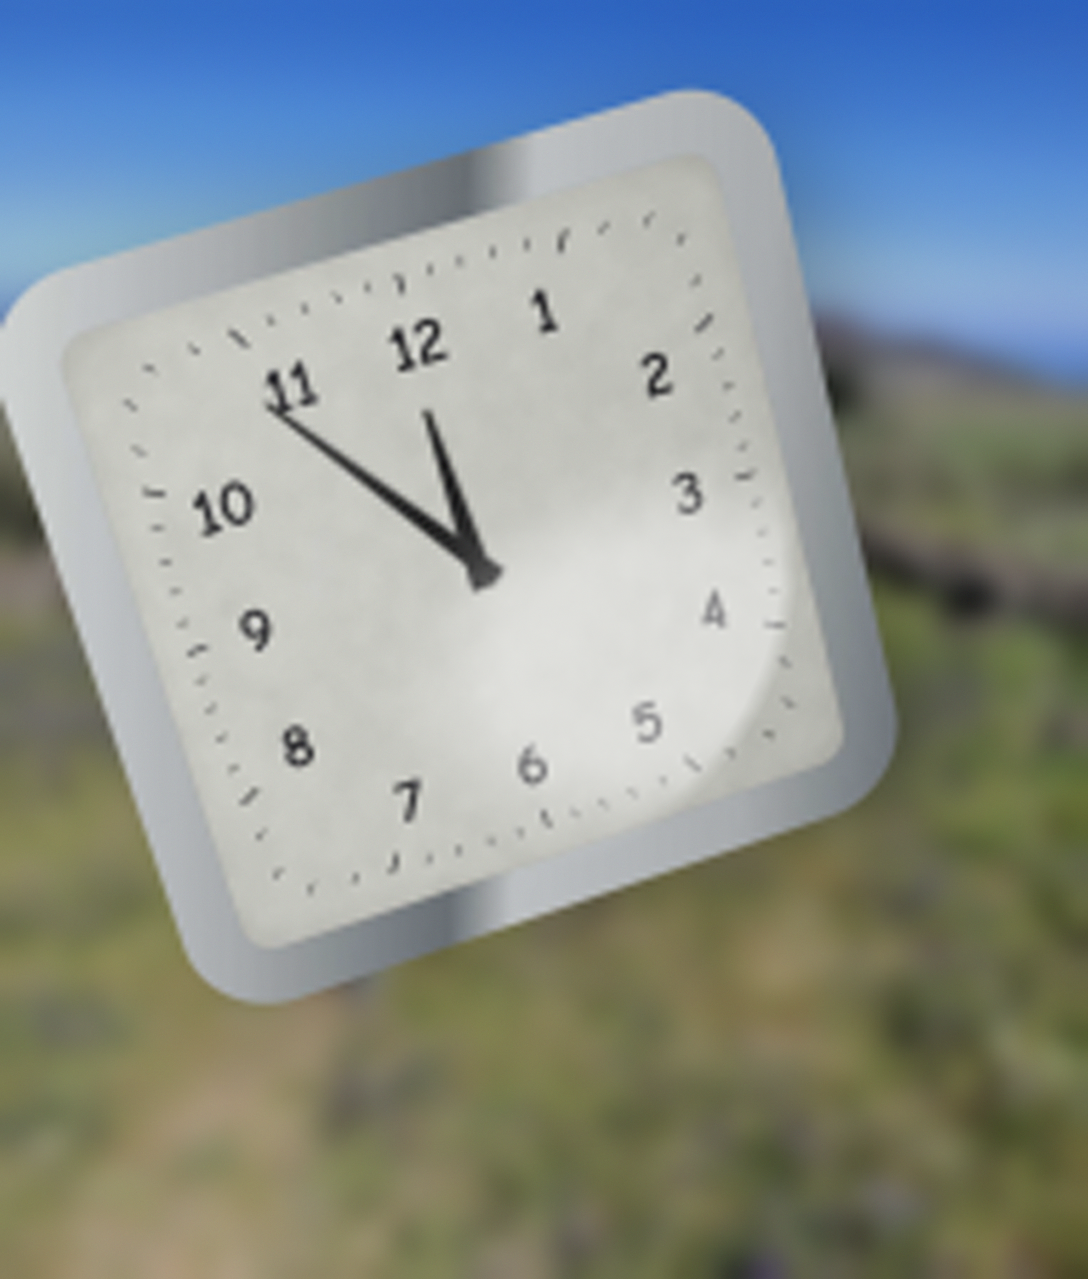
11:54
